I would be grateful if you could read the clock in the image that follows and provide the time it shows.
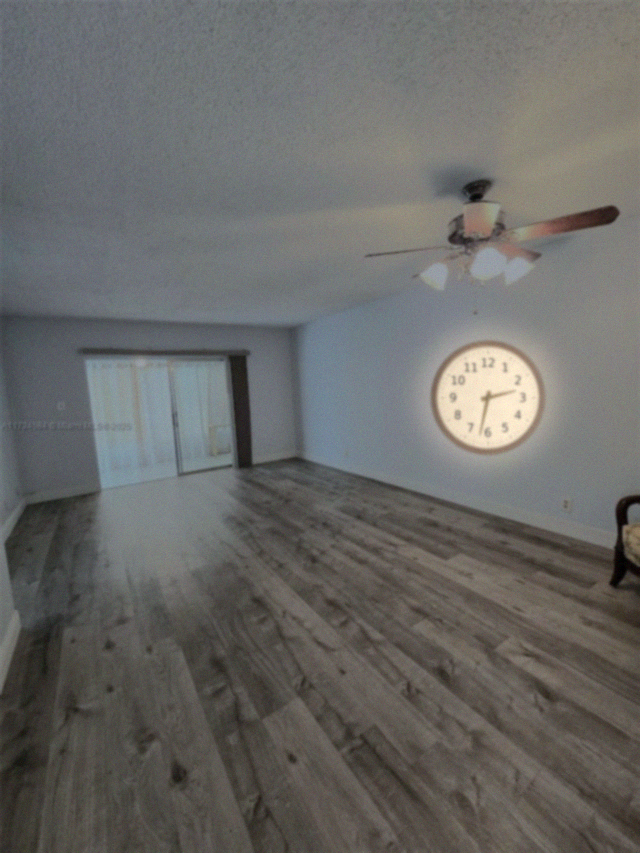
2:32
